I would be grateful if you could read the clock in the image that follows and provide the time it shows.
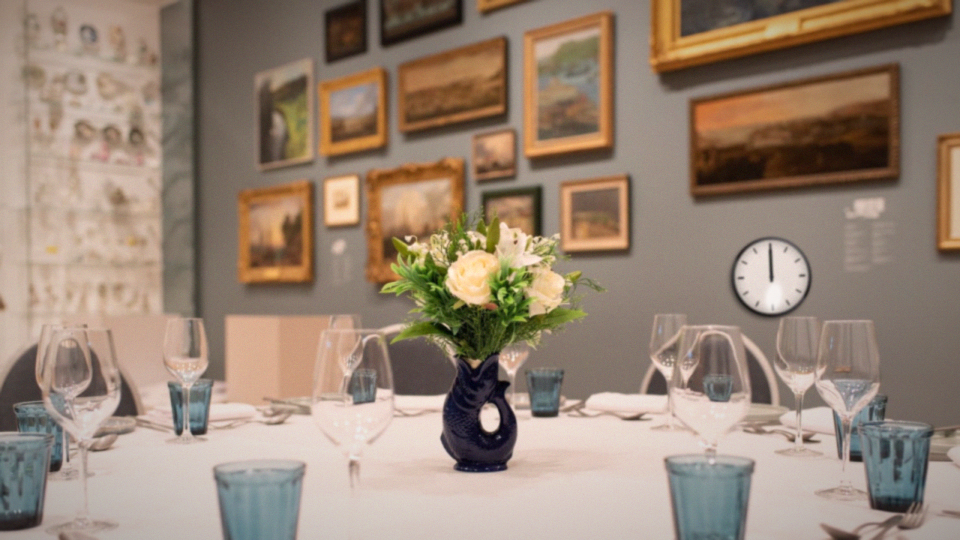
12:00
